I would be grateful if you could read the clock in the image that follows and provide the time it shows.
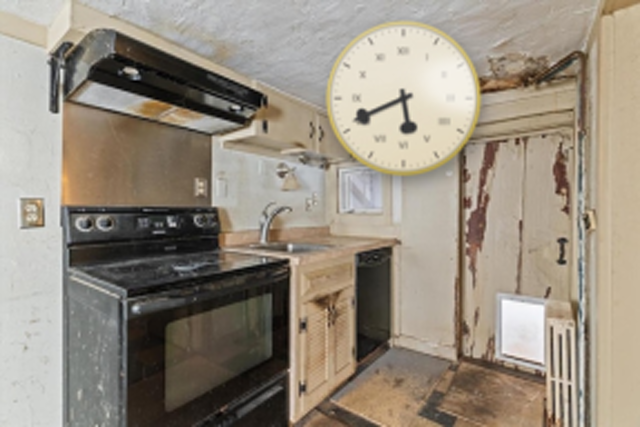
5:41
